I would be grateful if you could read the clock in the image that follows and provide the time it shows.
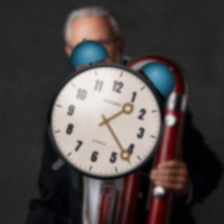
1:22
